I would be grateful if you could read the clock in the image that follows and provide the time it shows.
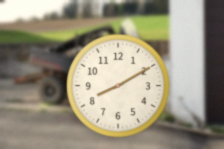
8:10
